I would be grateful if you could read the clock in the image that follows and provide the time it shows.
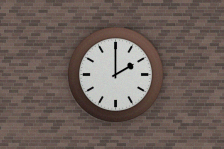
2:00
